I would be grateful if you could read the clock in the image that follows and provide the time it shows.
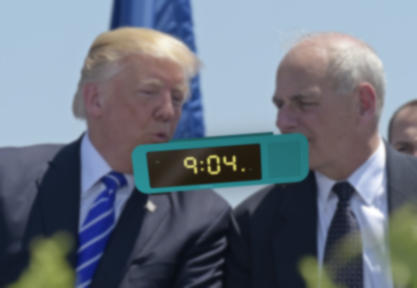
9:04
